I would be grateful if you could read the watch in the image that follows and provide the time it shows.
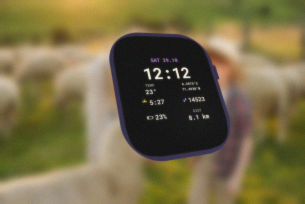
12:12
